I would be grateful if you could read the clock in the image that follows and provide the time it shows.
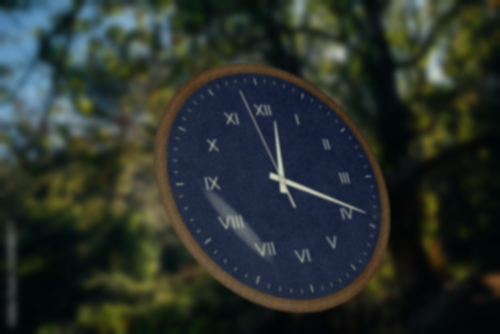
12:18:58
